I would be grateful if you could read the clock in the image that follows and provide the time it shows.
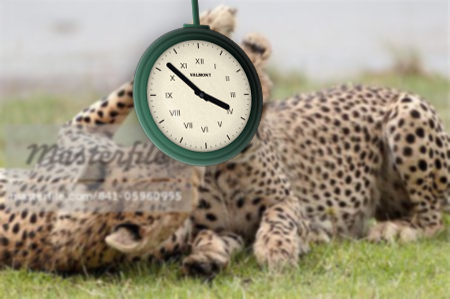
3:52
